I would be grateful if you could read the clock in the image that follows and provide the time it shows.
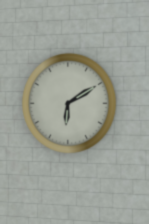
6:10
